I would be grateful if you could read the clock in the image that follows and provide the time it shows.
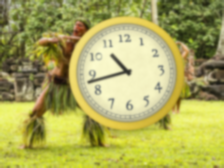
10:43
